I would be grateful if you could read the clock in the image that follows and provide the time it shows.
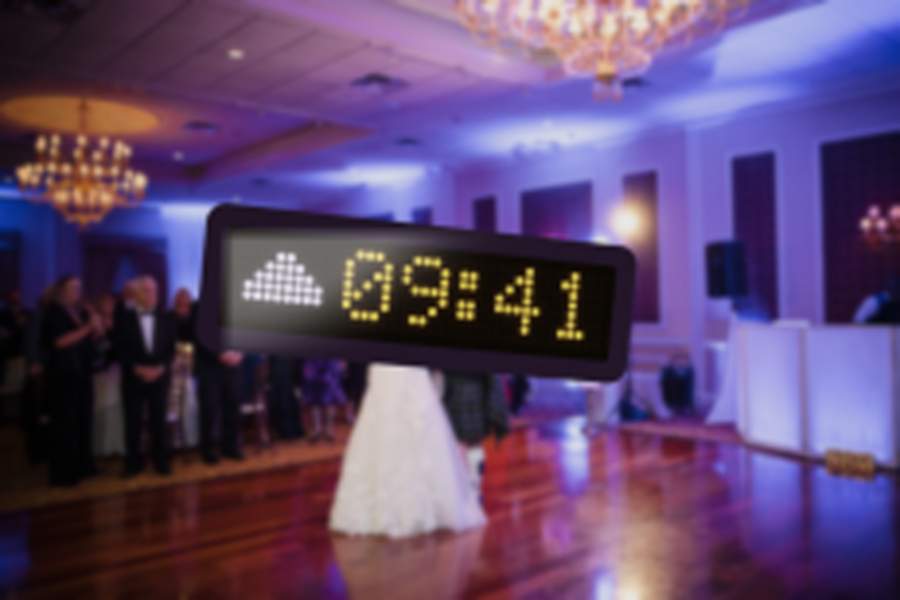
9:41
